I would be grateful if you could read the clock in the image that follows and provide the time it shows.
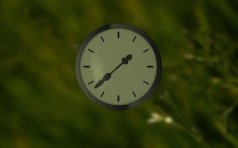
1:38
